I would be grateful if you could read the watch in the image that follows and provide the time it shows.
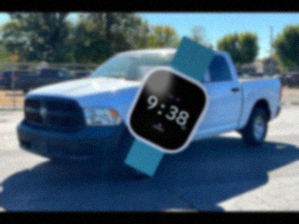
9:38
